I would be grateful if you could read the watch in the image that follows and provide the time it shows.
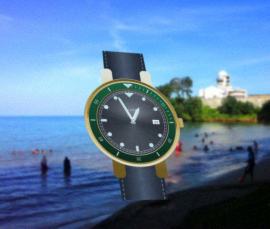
12:56
